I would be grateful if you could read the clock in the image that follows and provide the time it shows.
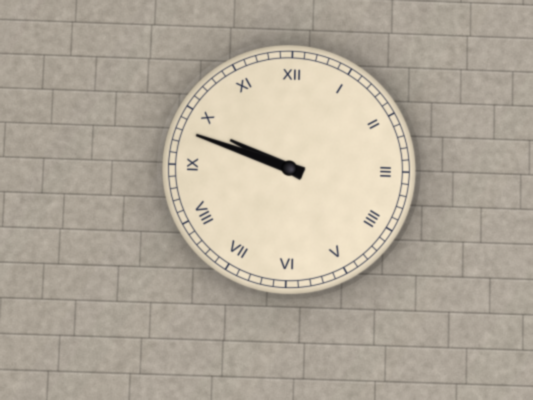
9:48
